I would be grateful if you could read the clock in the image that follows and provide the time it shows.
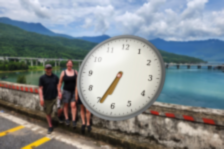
6:34
